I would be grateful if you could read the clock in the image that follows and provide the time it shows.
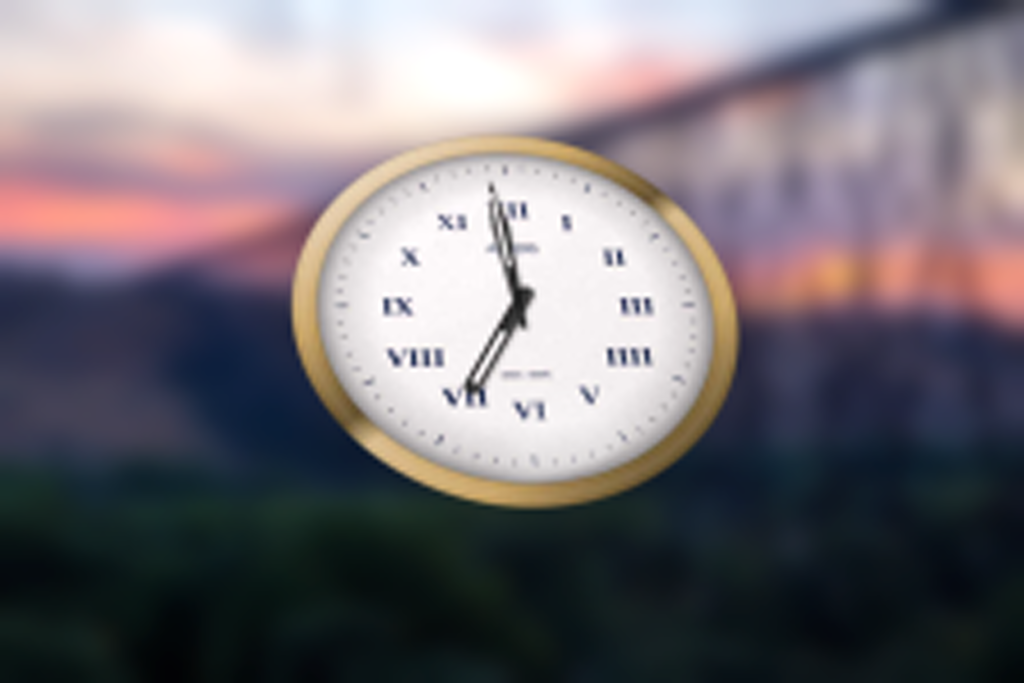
6:59
